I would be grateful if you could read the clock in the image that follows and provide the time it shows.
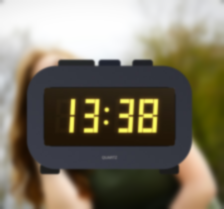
13:38
